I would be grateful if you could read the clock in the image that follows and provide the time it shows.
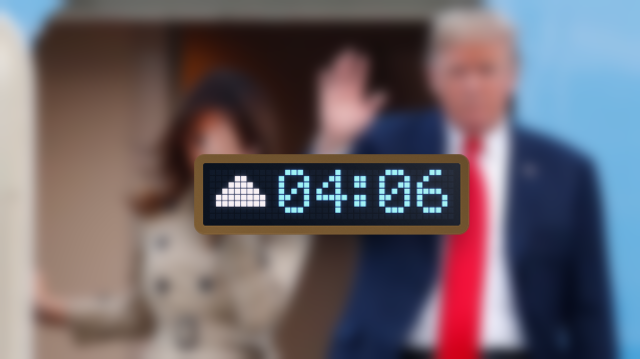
4:06
